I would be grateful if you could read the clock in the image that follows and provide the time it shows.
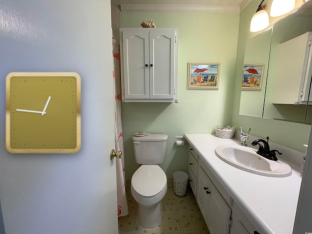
12:46
